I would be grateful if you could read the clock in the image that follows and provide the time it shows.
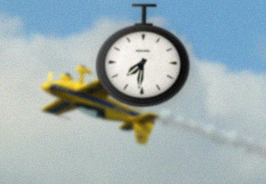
7:31
